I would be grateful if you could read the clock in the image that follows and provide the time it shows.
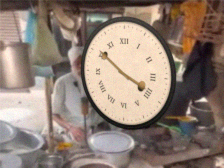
3:51
